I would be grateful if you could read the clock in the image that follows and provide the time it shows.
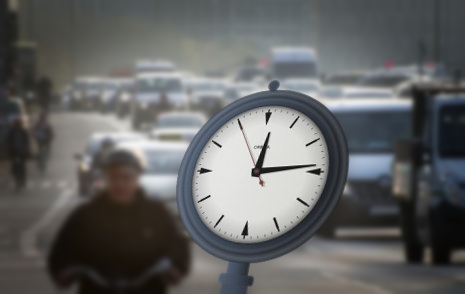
12:13:55
